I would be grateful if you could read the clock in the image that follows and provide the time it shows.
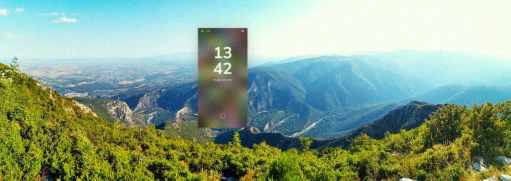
13:42
